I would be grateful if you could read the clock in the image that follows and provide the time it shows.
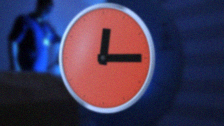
12:15
